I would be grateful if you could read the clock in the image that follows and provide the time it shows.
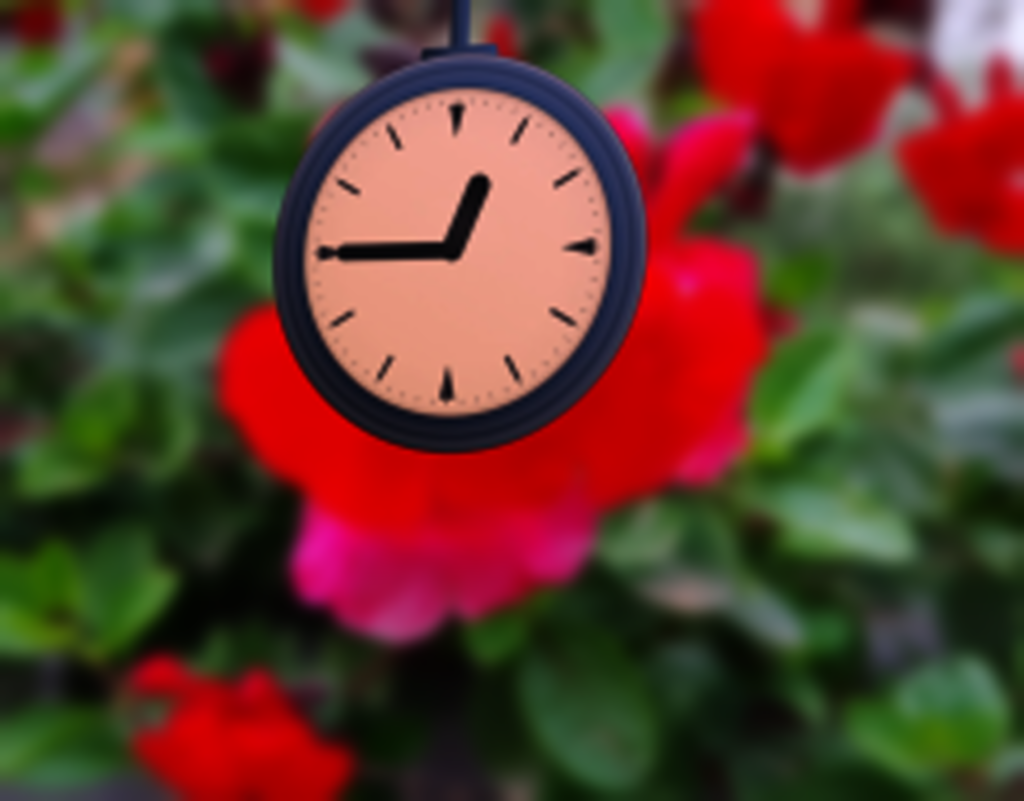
12:45
